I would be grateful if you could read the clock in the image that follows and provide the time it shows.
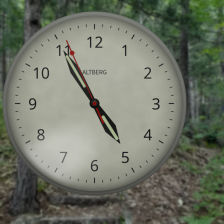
4:54:56
